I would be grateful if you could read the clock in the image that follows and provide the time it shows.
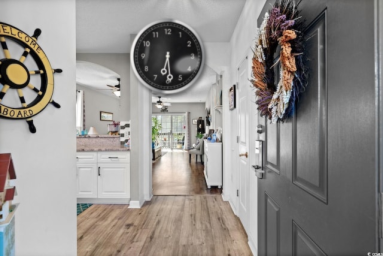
6:29
